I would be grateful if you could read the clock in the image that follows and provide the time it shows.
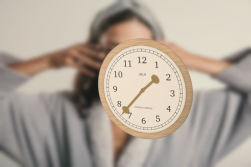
1:37
